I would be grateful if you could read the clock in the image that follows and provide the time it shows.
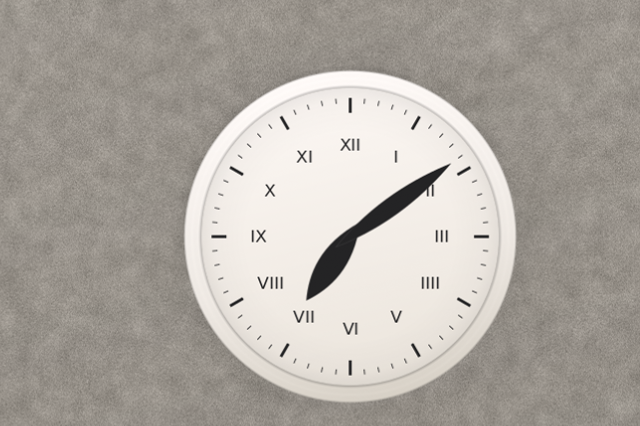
7:09
